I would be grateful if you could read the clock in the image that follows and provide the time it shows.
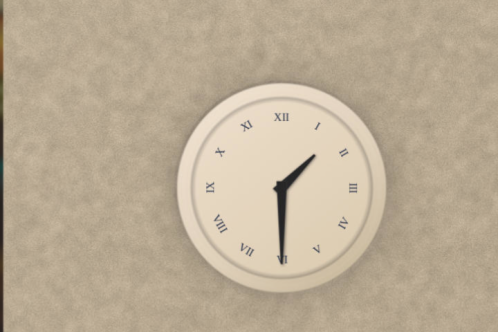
1:30
